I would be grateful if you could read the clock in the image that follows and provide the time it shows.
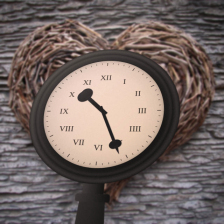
10:26
